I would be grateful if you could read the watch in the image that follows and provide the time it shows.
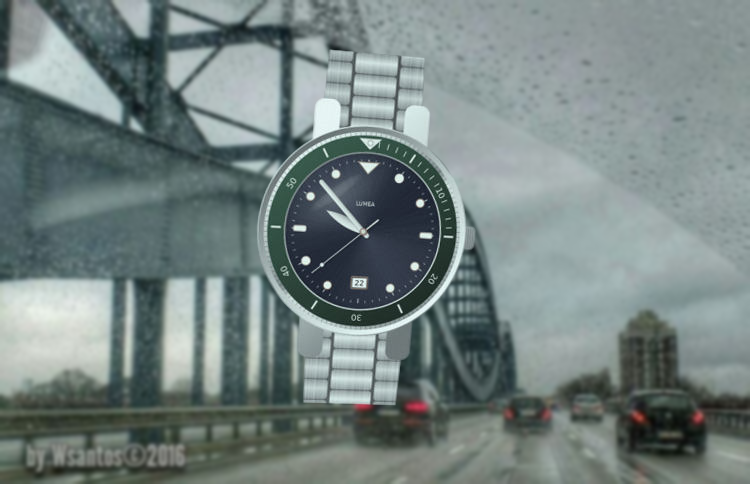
9:52:38
